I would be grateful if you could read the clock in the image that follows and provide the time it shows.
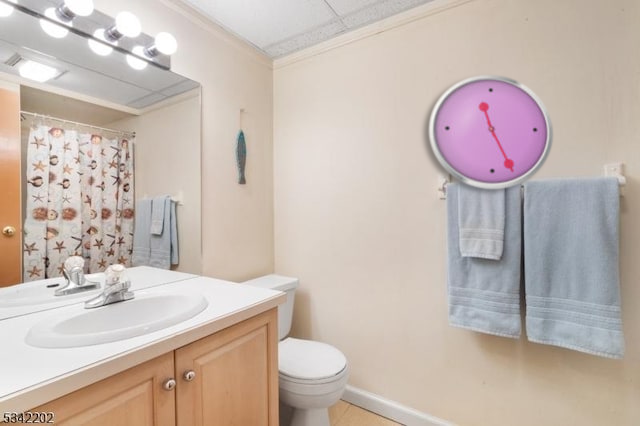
11:26
